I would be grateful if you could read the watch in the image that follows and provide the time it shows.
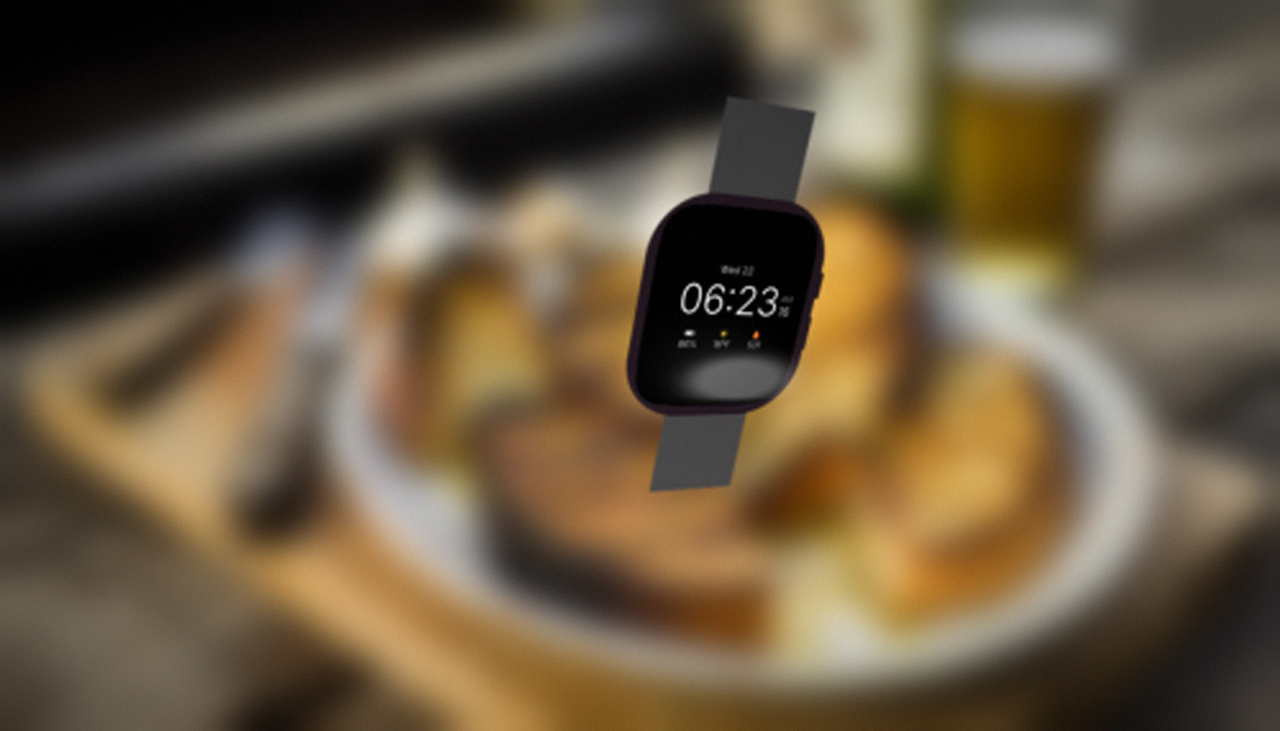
6:23
